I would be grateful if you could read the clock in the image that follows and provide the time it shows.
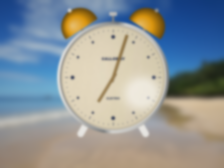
7:03
